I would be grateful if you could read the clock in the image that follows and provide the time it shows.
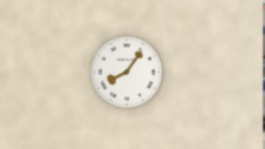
8:06
